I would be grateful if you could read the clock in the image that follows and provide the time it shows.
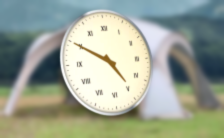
4:50
